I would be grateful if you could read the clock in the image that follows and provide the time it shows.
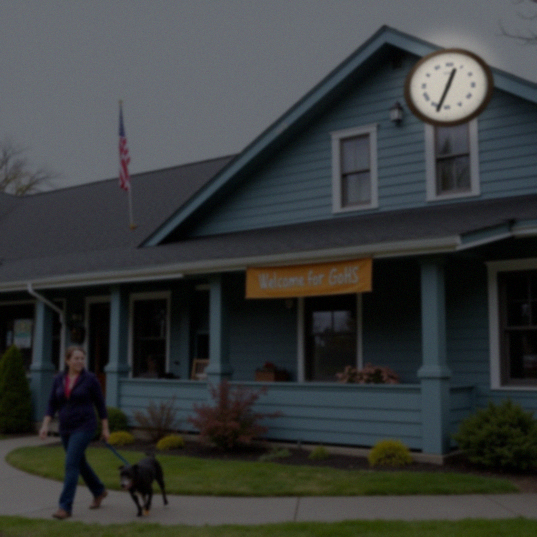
12:33
